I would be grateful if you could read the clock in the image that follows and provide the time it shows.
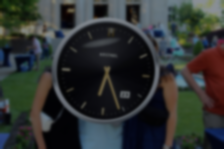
6:26
